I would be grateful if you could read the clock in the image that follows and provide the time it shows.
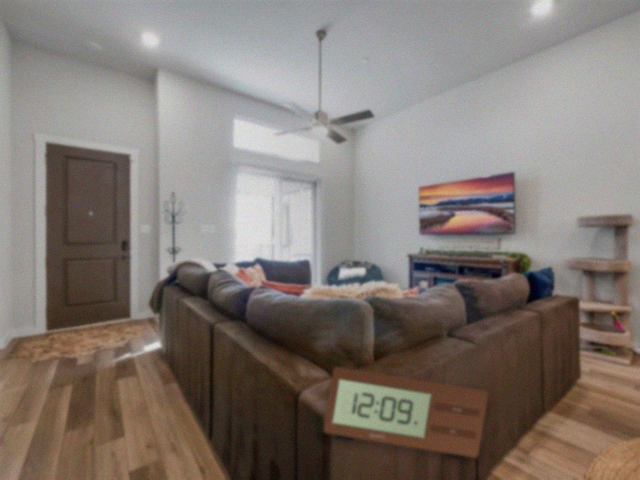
12:09
